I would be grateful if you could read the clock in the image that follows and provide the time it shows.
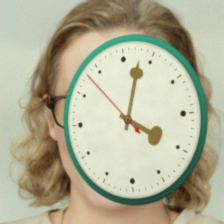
4:02:53
